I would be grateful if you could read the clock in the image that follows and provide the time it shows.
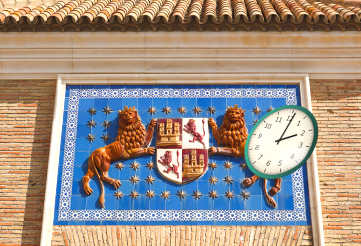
2:01
